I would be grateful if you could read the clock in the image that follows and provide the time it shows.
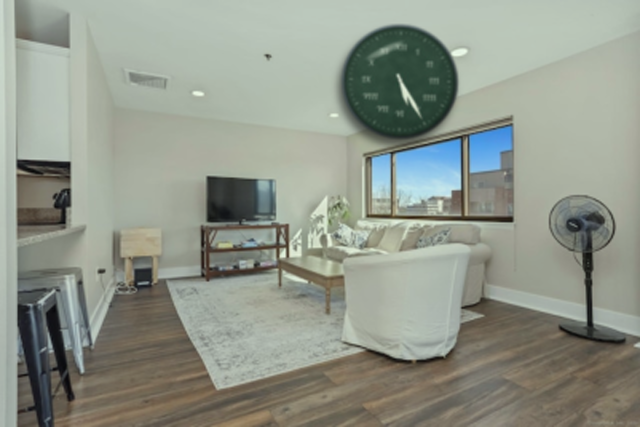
5:25
